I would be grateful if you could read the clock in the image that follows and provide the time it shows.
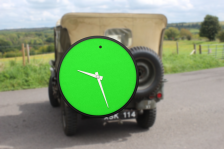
9:26
